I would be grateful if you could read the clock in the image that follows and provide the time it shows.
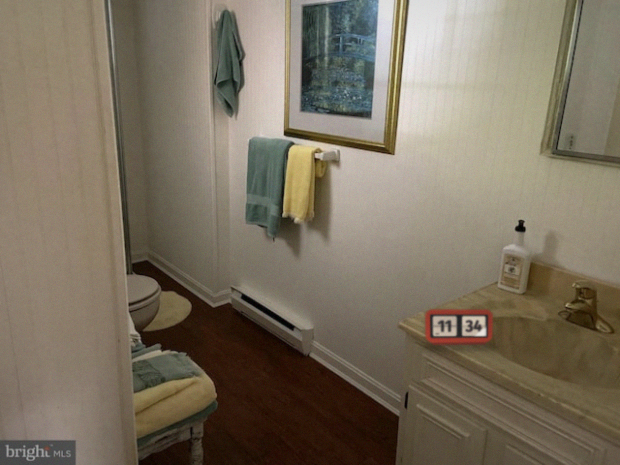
11:34
